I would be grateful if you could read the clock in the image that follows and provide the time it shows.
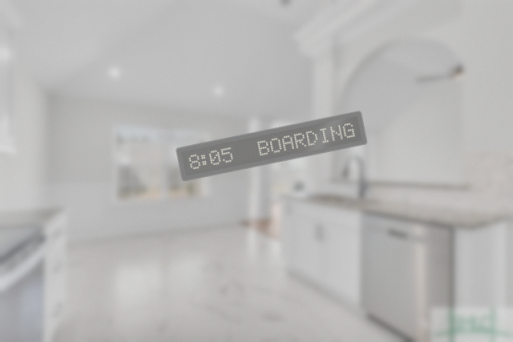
8:05
